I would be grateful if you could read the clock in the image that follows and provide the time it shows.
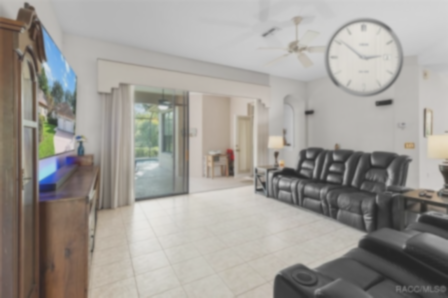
2:51
